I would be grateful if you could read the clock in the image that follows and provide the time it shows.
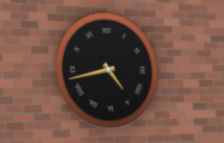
4:43
